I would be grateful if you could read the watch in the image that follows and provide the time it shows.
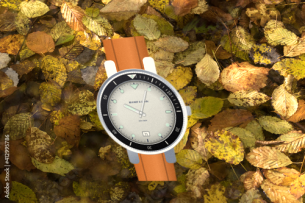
10:04
